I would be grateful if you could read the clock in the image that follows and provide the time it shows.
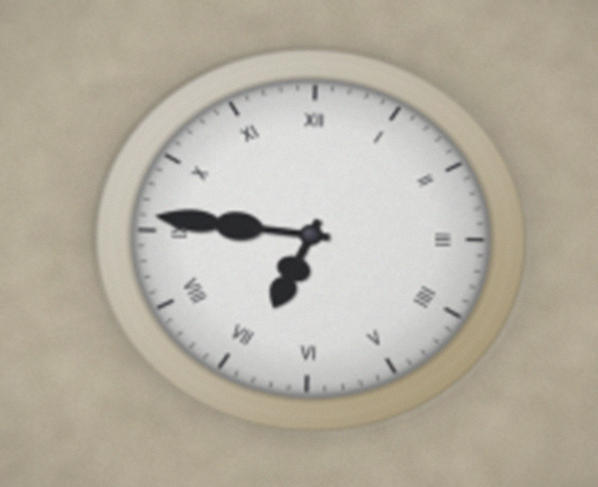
6:46
